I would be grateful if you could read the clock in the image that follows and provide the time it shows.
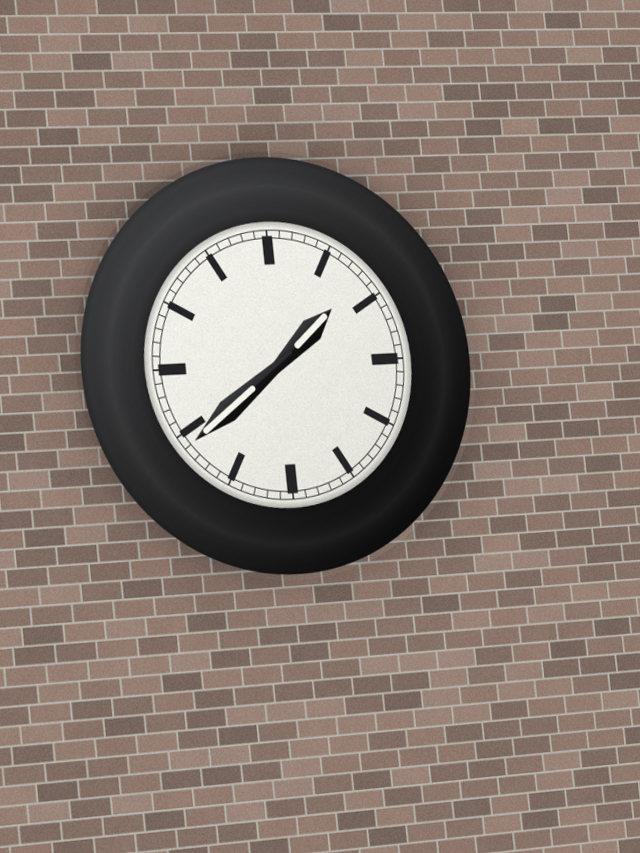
1:39
